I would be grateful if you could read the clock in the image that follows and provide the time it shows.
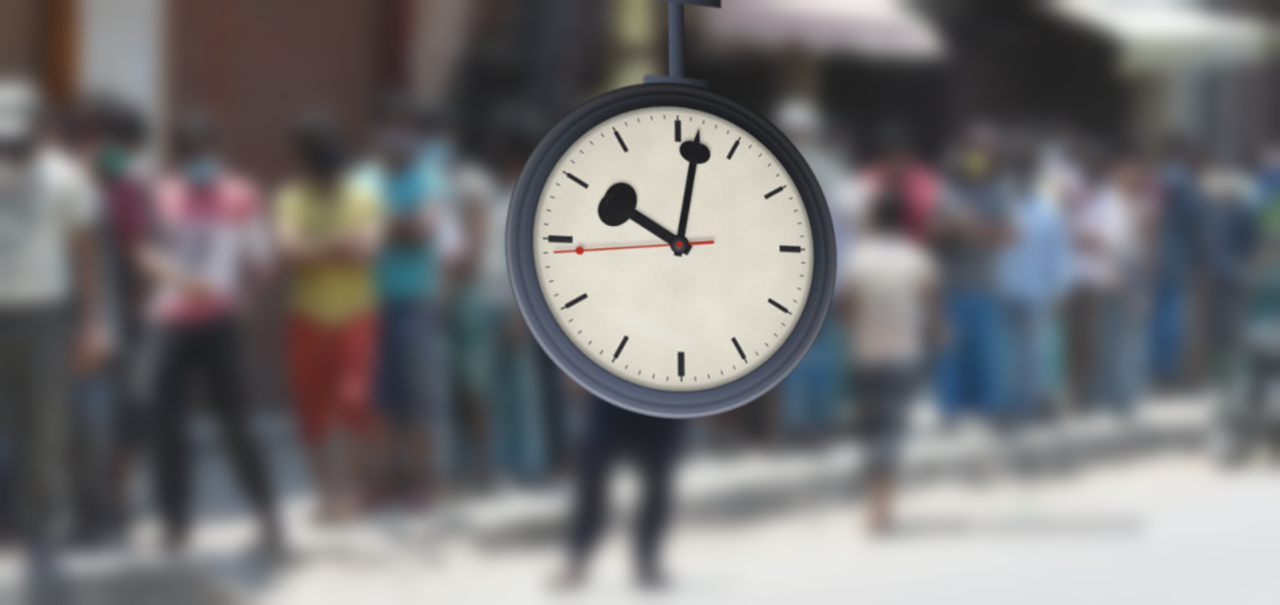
10:01:44
